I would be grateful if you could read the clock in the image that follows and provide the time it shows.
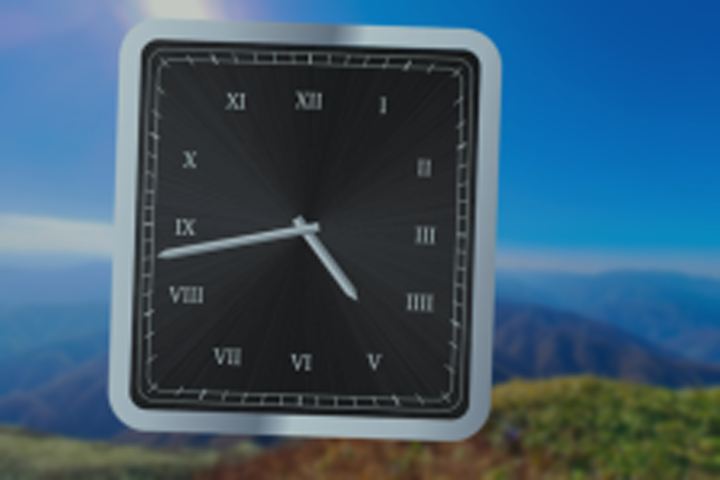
4:43
